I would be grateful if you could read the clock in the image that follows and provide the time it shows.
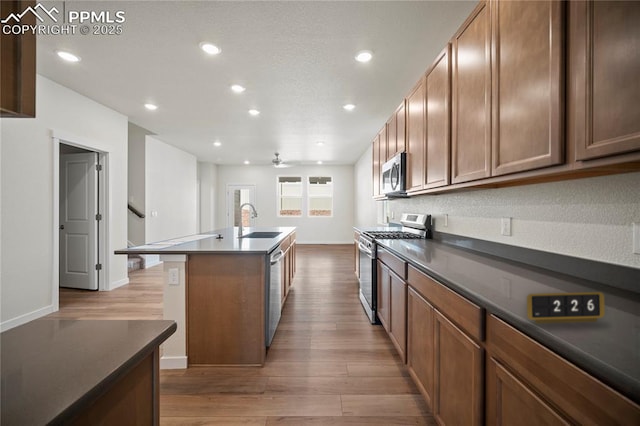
2:26
